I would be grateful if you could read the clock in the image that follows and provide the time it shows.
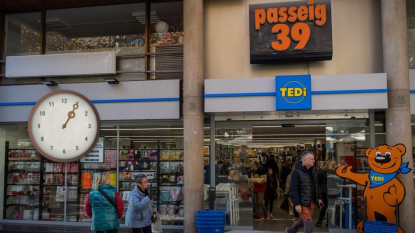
1:05
